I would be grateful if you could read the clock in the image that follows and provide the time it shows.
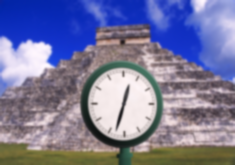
12:33
